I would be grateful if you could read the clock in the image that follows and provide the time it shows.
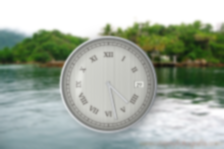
4:28
